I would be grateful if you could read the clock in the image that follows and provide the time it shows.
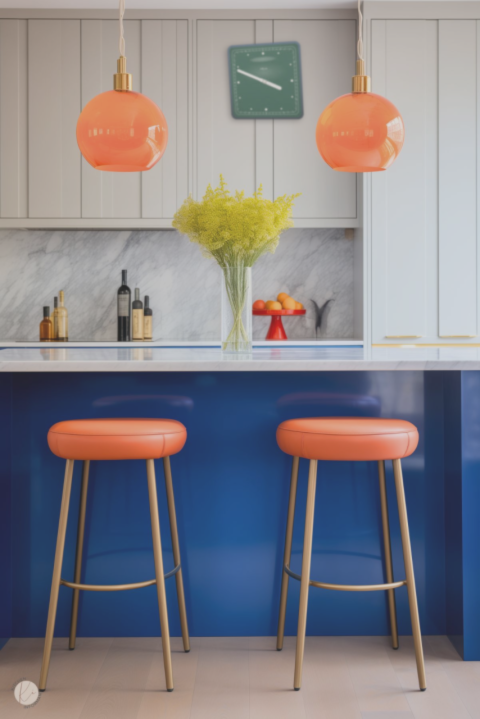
3:49
